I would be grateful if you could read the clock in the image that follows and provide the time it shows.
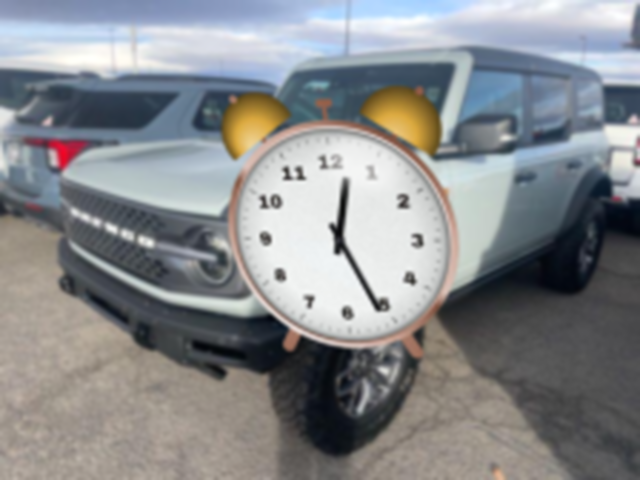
12:26
